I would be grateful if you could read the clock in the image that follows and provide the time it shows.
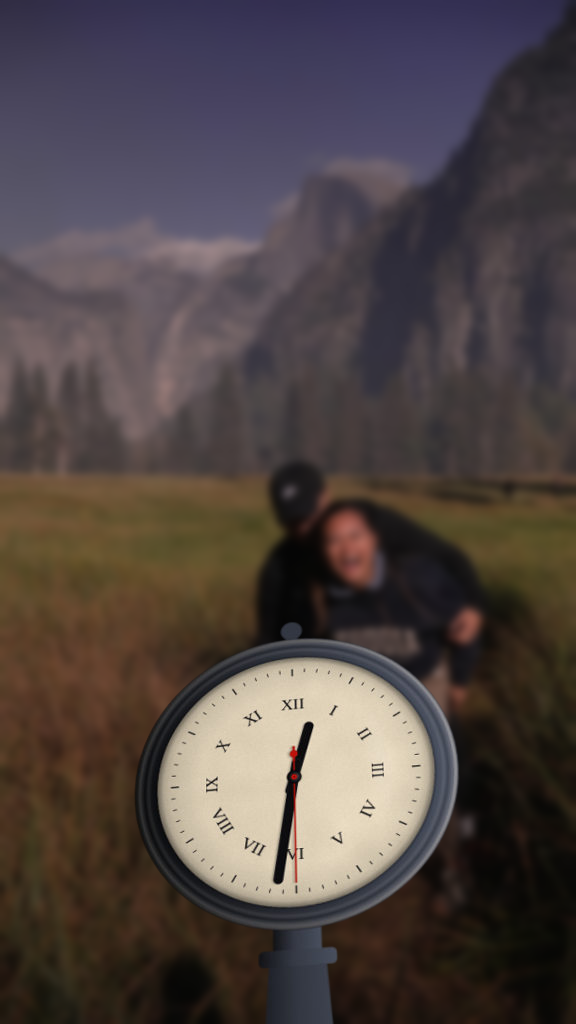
12:31:30
